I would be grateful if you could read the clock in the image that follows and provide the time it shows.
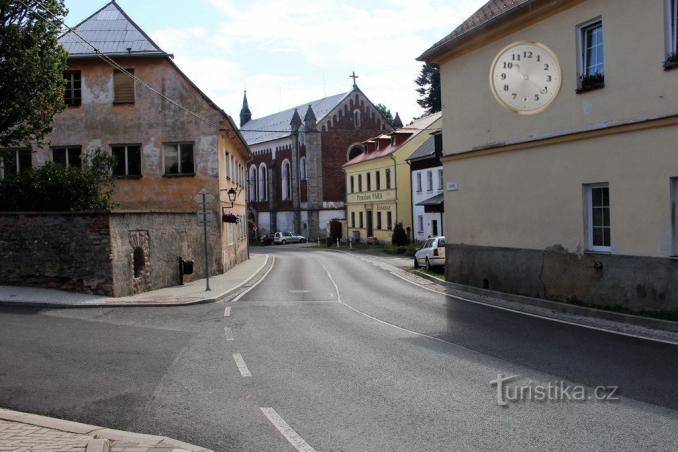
10:21
